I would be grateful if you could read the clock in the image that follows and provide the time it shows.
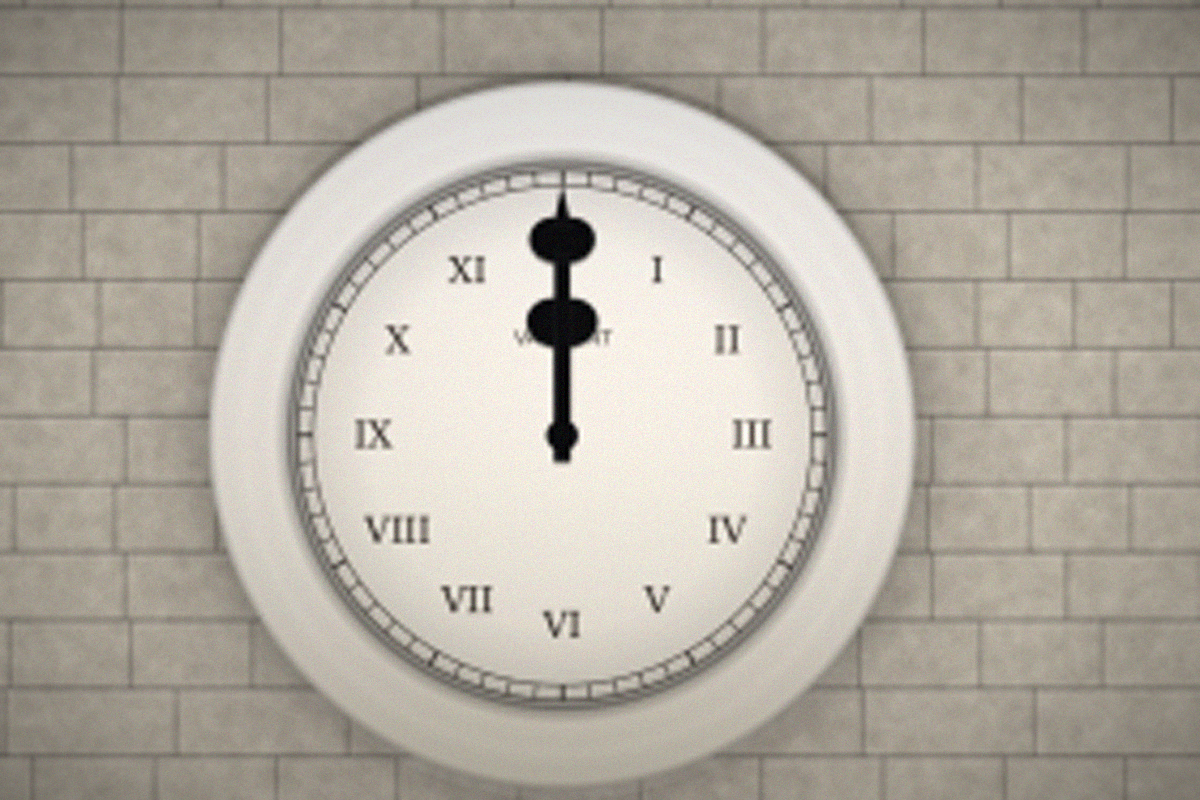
12:00
